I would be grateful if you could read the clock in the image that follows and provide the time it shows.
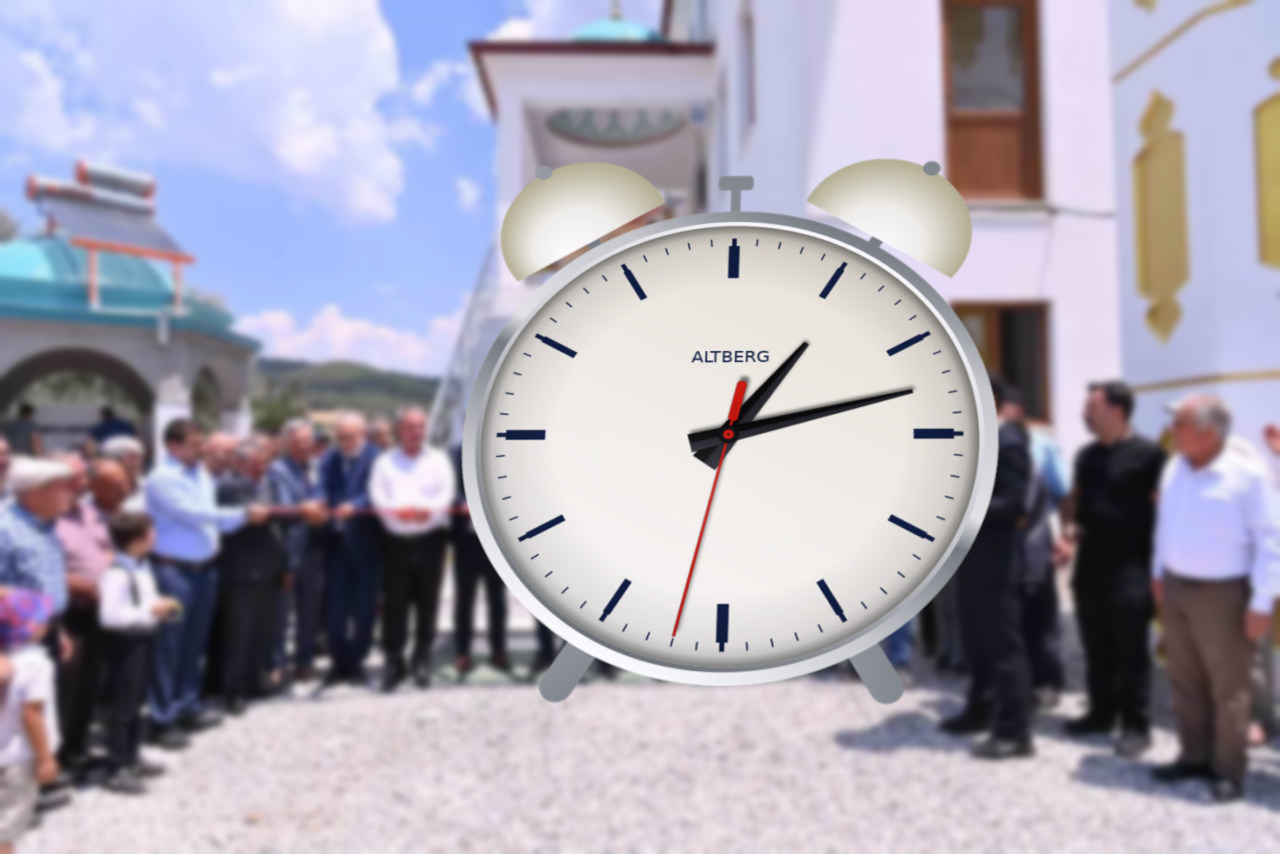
1:12:32
